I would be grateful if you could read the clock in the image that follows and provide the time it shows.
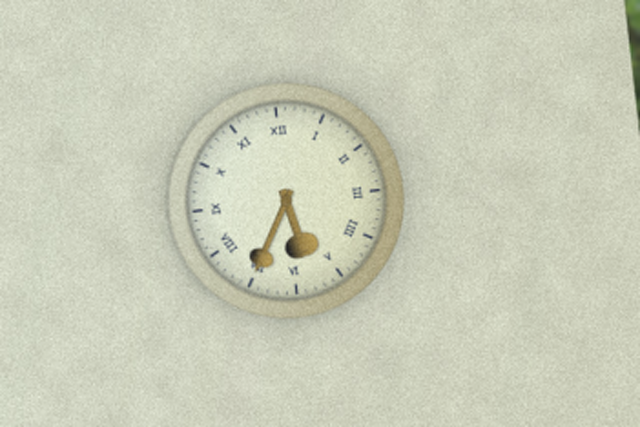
5:35
